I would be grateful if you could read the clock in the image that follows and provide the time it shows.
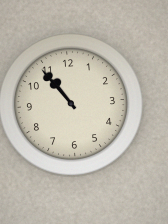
10:54
